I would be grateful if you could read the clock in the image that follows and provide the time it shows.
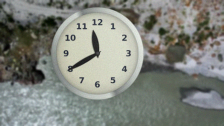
11:40
